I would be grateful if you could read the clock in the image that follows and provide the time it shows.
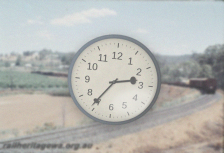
2:36
